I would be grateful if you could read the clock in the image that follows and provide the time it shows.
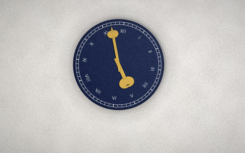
4:57
